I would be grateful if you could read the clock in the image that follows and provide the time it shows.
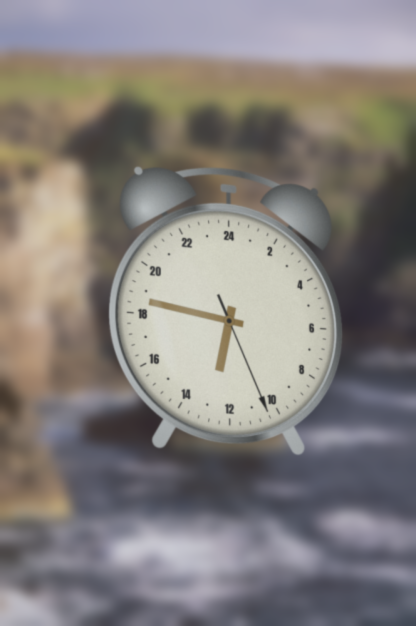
12:46:26
